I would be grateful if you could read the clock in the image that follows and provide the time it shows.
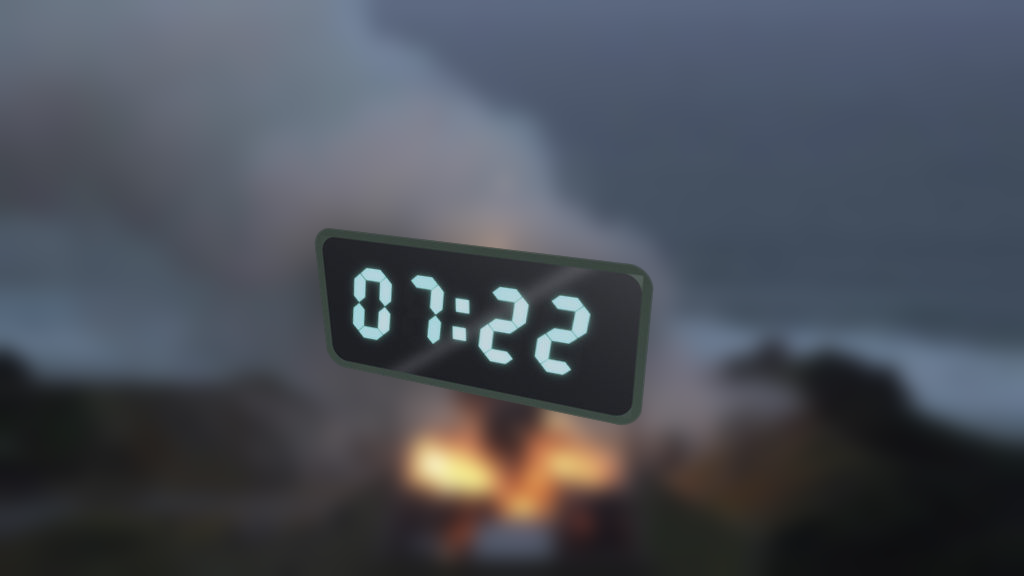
7:22
